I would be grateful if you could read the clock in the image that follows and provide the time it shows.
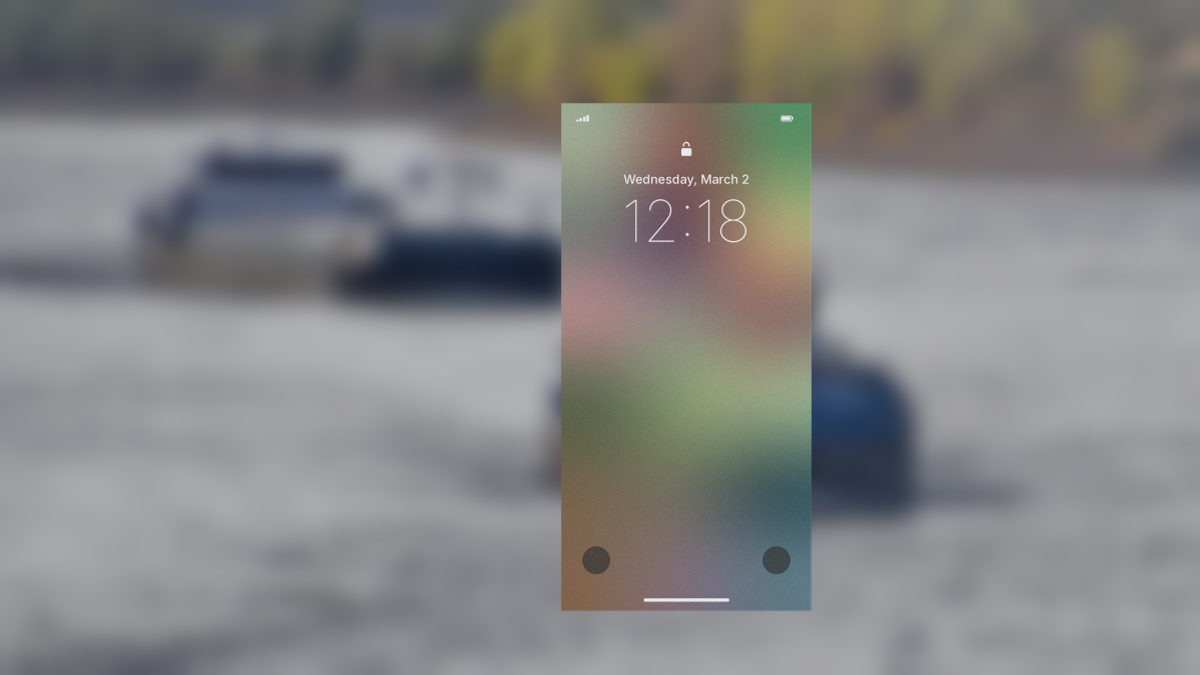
12:18
